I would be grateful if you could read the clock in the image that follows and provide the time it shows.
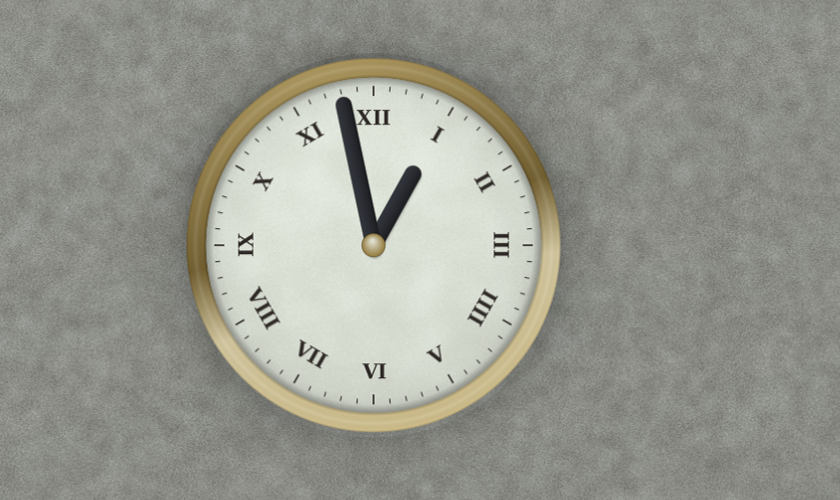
12:58
